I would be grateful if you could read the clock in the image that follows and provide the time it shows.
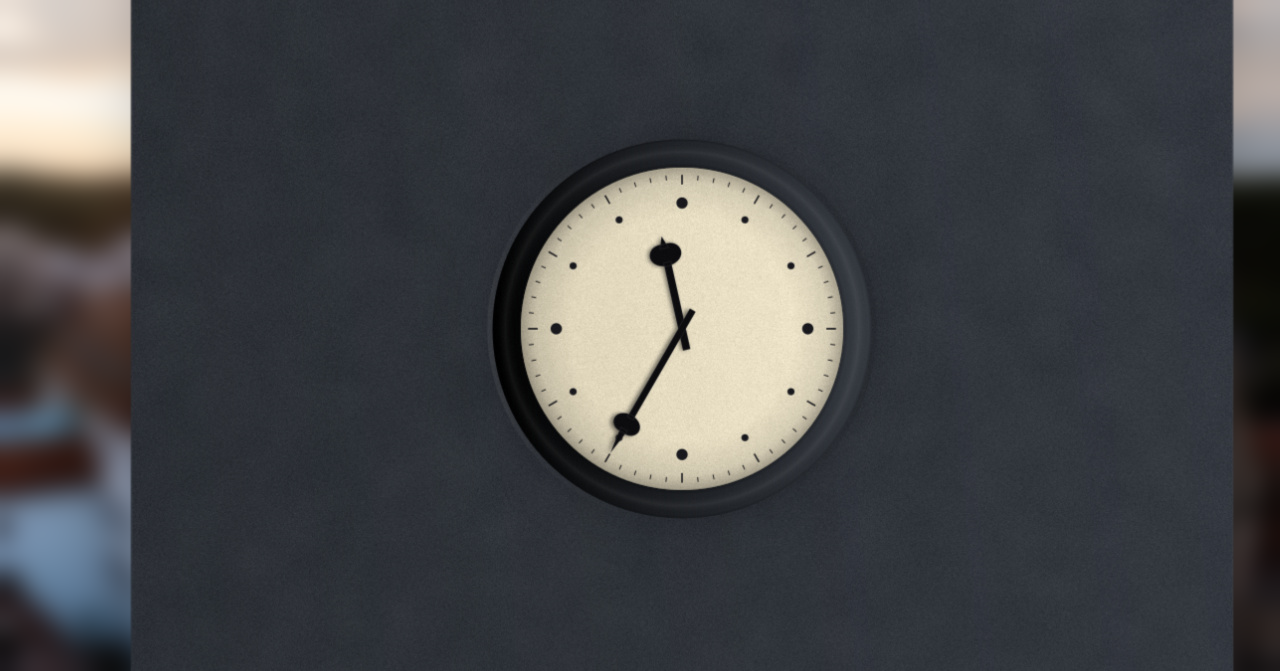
11:35
